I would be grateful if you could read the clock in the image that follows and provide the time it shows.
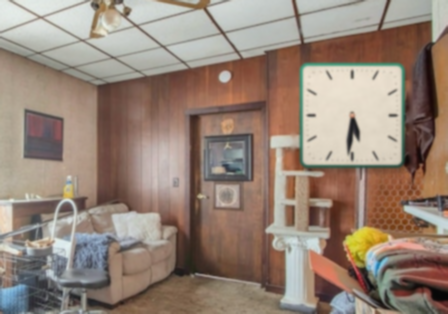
5:31
